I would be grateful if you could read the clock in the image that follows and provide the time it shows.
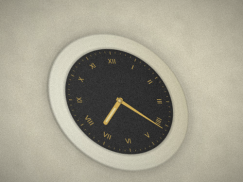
7:21
